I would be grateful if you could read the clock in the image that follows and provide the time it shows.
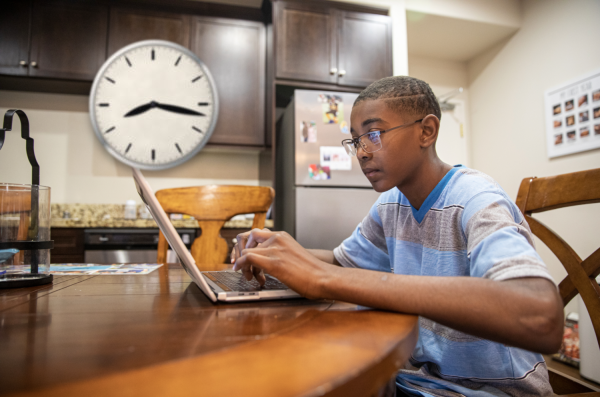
8:17
